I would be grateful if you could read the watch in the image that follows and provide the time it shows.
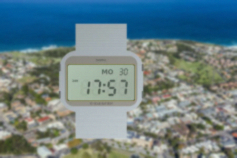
17:57
